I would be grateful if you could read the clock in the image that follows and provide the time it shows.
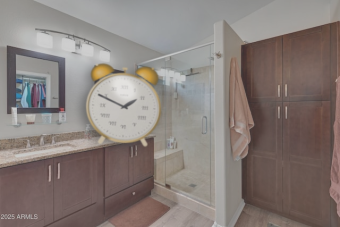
1:49
